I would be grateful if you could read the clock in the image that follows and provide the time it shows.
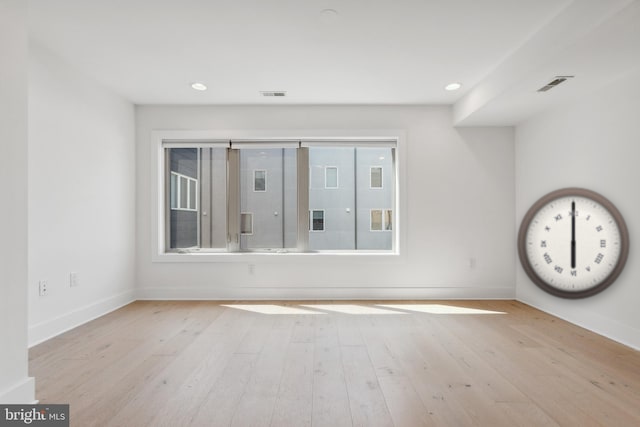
6:00
